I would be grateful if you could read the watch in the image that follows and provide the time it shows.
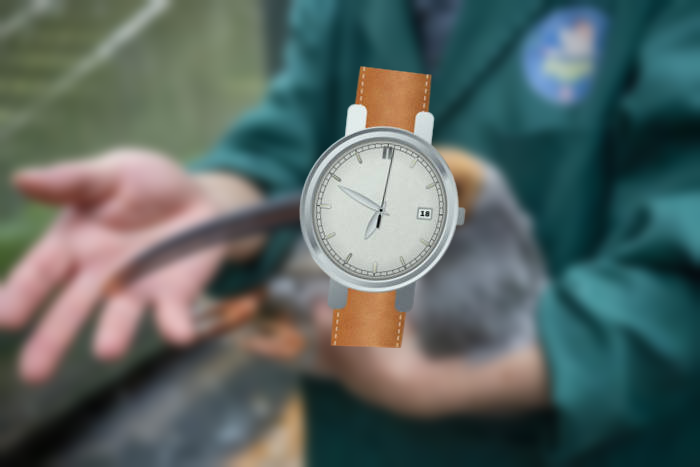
6:49:01
